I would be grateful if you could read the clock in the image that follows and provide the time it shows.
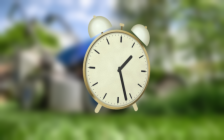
1:27
